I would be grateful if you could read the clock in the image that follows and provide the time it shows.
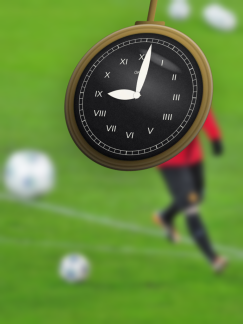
9:01
